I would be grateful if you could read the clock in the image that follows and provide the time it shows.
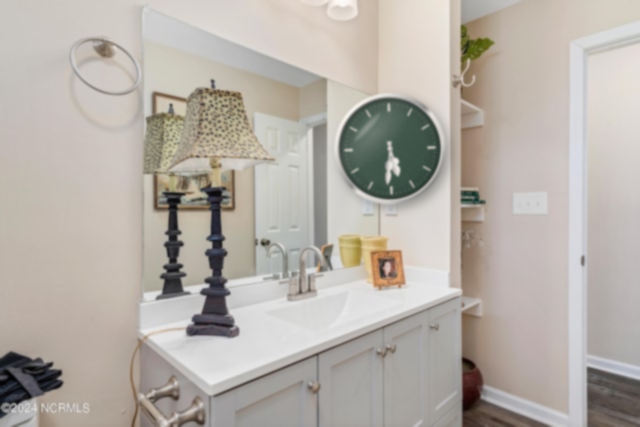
5:31
